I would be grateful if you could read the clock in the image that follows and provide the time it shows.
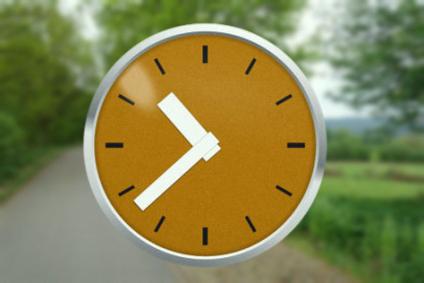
10:38
